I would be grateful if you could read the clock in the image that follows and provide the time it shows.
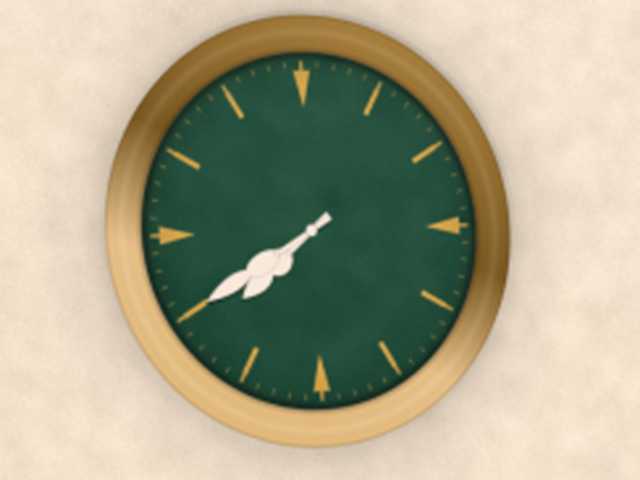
7:40
